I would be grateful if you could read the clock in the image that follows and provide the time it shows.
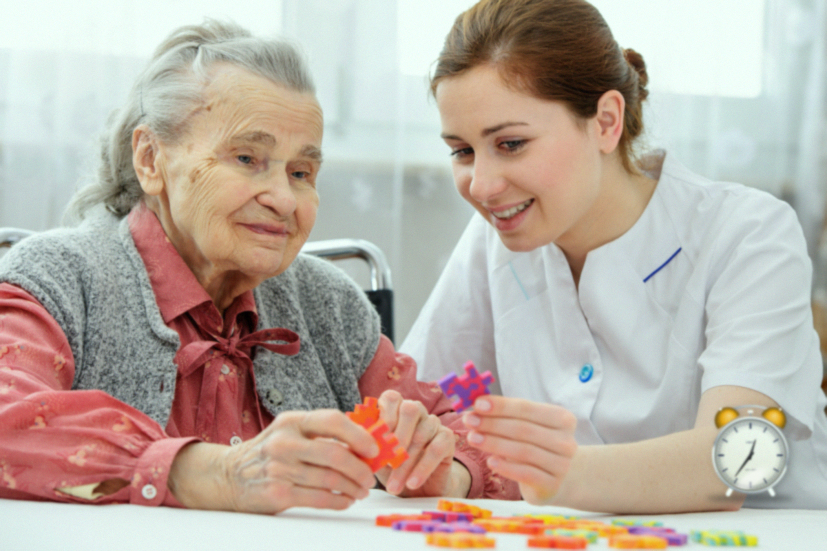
12:36
